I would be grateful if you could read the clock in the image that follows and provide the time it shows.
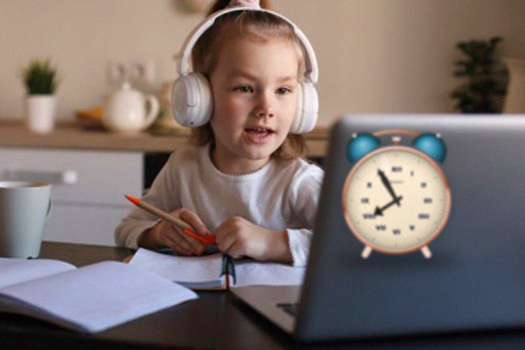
7:55
